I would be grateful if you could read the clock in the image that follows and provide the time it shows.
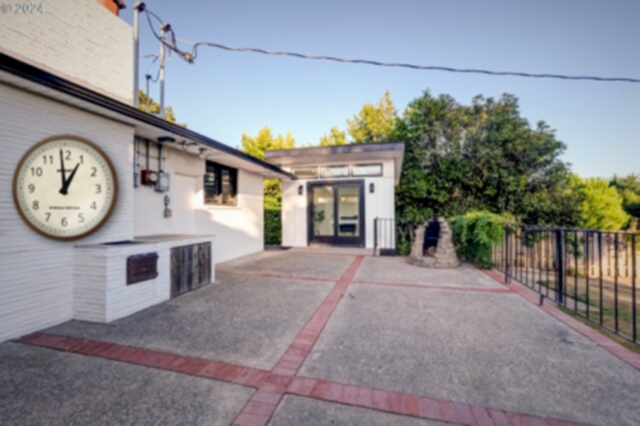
12:59
